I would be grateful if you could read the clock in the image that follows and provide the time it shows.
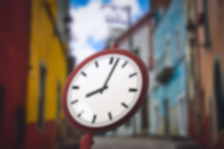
8:02
